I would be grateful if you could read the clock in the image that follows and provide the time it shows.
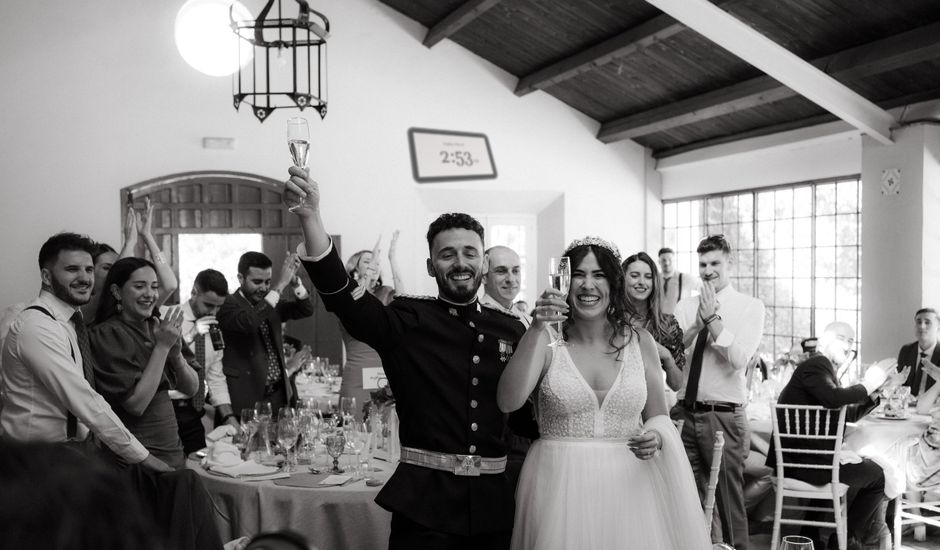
2:53
